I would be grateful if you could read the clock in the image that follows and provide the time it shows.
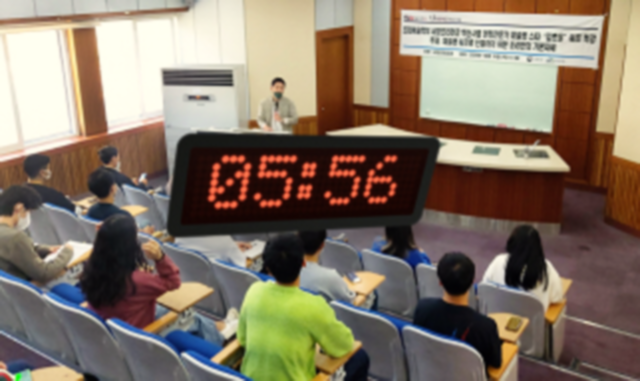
5:56
